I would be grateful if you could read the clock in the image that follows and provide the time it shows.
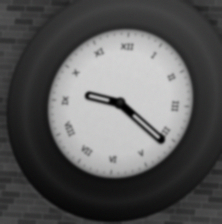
9:21
